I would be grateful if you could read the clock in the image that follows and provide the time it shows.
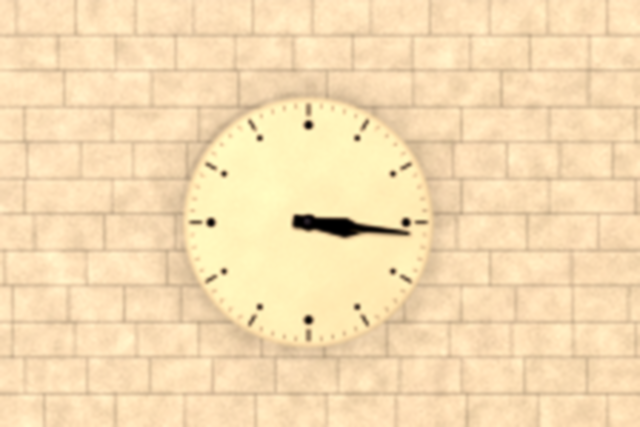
3:16
